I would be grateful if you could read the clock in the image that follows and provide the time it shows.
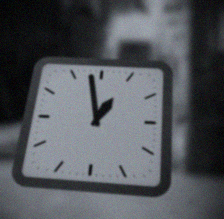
12:58
